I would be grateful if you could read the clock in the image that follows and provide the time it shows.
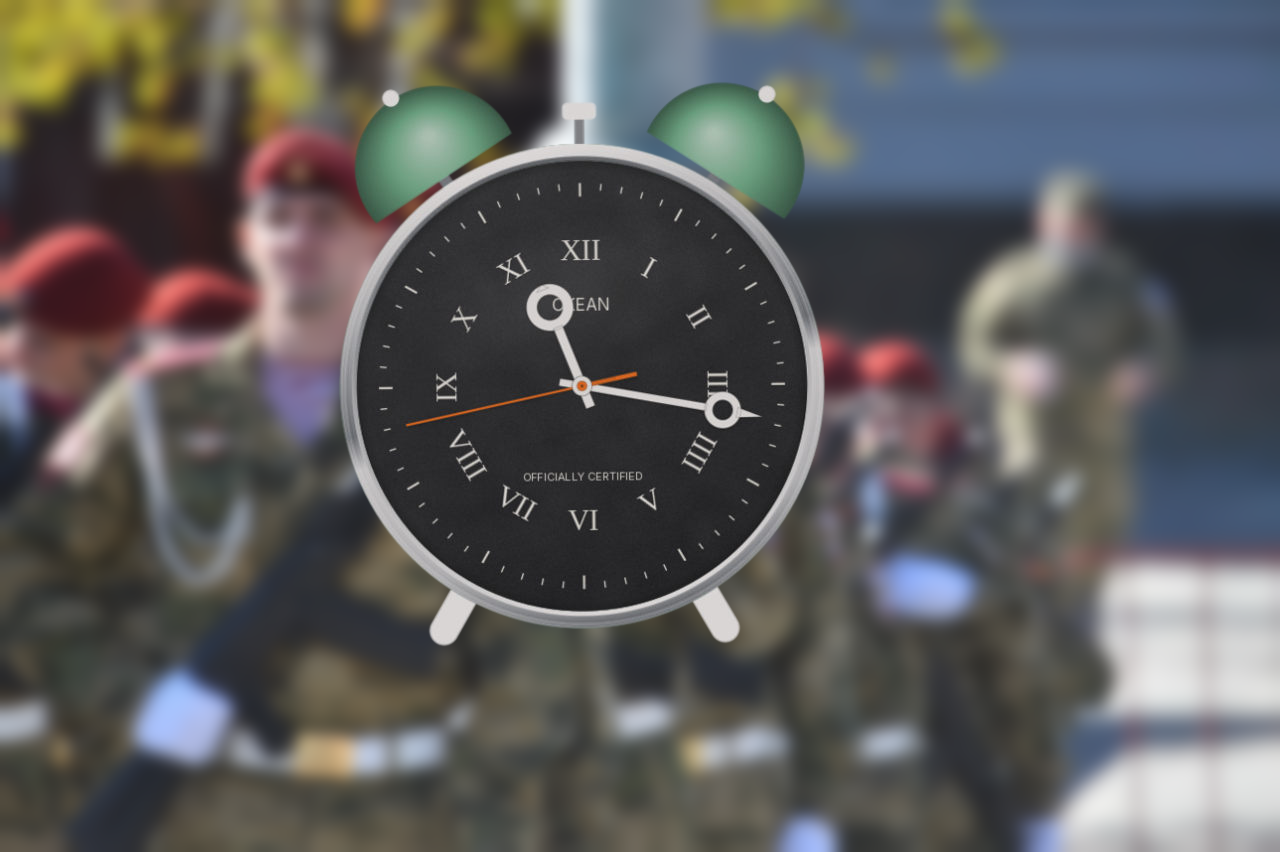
11:16:43
